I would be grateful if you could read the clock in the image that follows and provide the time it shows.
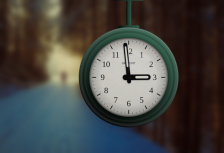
2:59
